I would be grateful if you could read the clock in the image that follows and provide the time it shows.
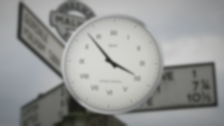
3:53
